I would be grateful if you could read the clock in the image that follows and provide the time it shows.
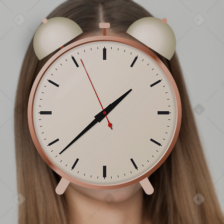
1:37:56
